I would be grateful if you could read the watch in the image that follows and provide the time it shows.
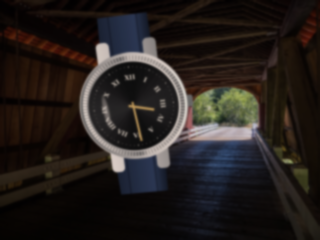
3:29
